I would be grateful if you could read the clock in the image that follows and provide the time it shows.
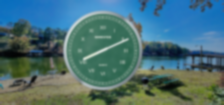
8:11
